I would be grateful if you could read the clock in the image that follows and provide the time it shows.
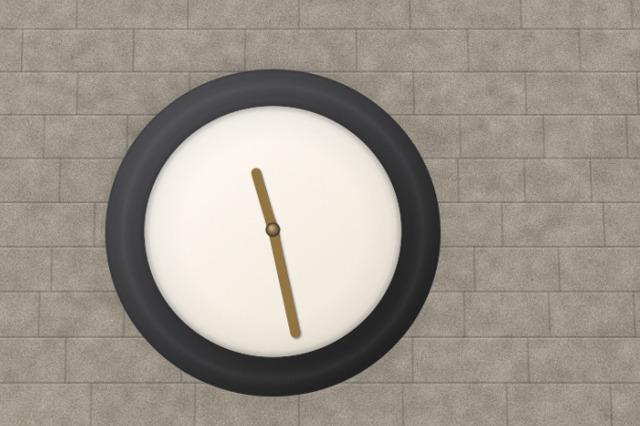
11:28
